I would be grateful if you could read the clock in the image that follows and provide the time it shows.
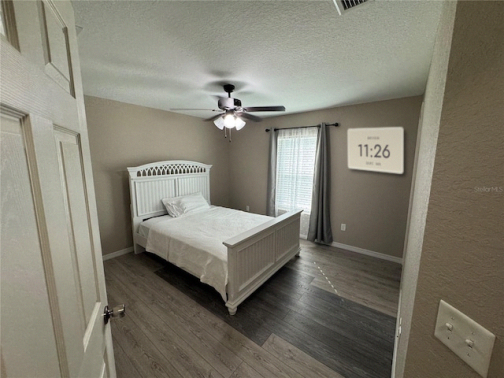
11:26
